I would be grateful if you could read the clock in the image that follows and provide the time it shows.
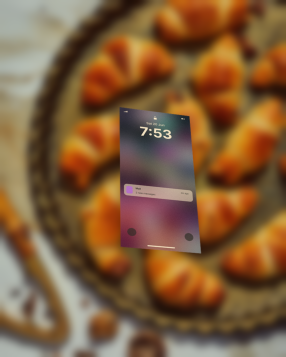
7:53
